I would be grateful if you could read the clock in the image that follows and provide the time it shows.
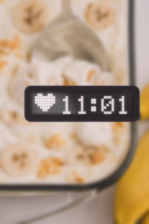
11:01
